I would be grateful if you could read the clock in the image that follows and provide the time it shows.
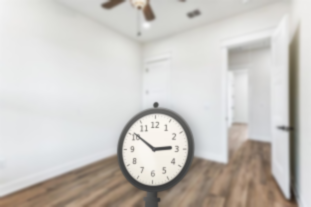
2:51
